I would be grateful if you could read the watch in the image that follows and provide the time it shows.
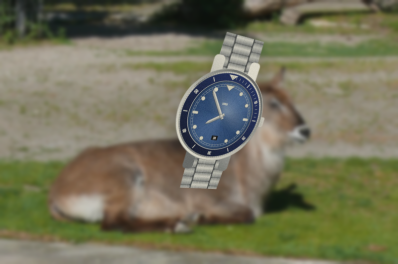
7:54
